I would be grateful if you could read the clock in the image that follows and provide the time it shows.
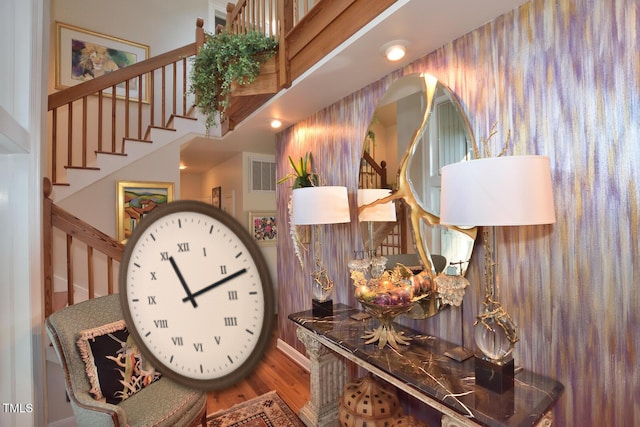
11:12
